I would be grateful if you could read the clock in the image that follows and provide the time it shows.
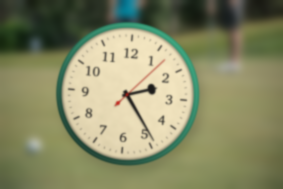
2:24:07
